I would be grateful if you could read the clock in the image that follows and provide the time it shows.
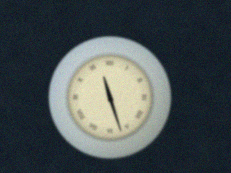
11:27
